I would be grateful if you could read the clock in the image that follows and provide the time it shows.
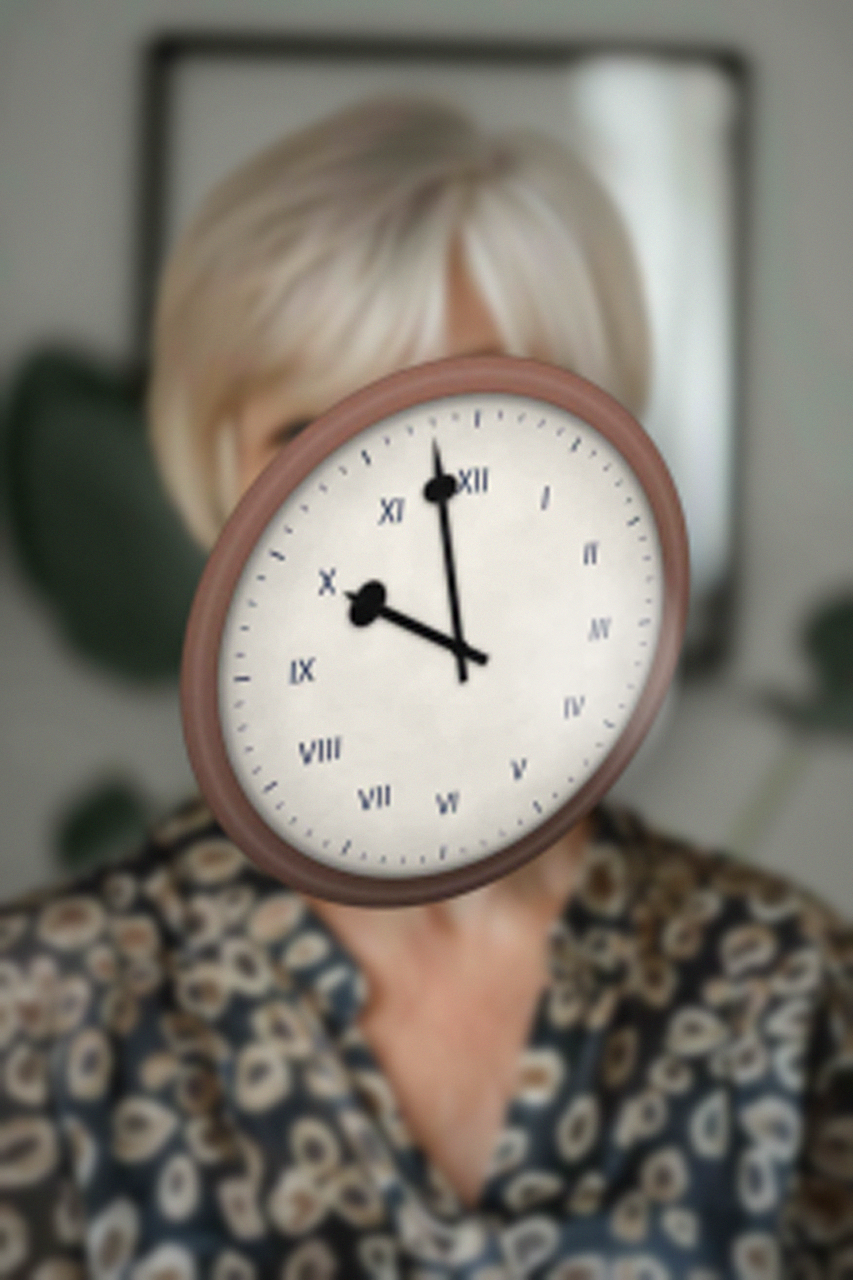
9:58
